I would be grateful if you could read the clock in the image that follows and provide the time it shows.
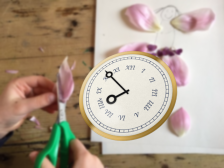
7:52
